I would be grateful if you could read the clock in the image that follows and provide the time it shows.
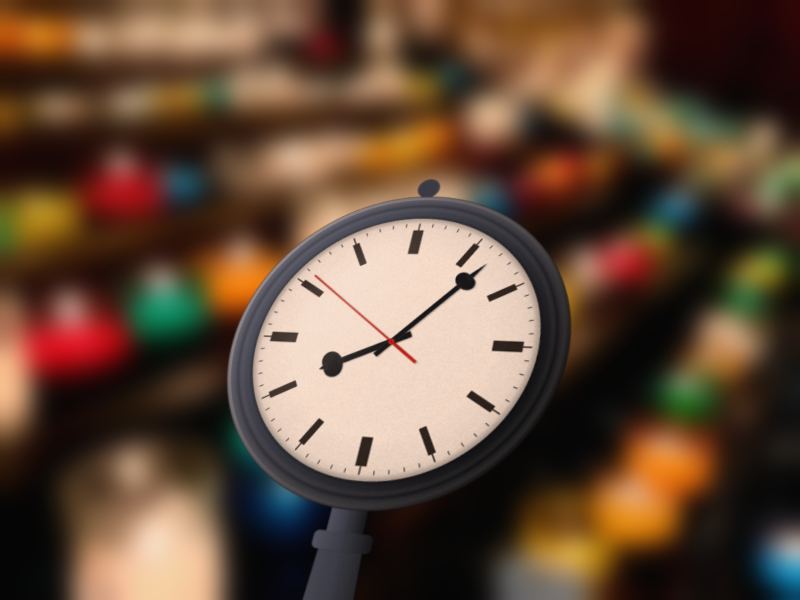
8:06:51
